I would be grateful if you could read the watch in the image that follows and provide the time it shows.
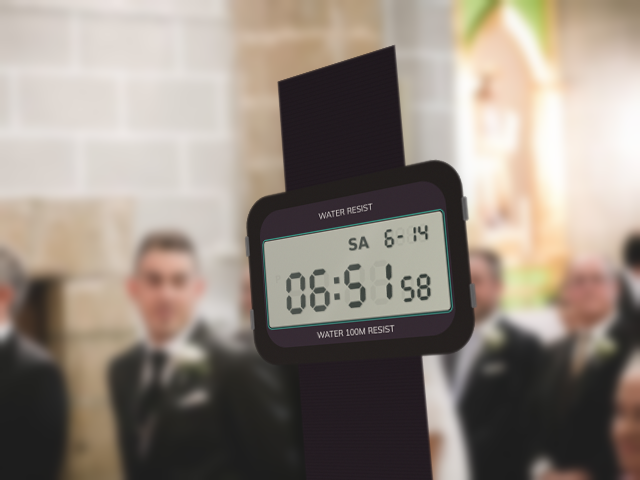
6:51:58
